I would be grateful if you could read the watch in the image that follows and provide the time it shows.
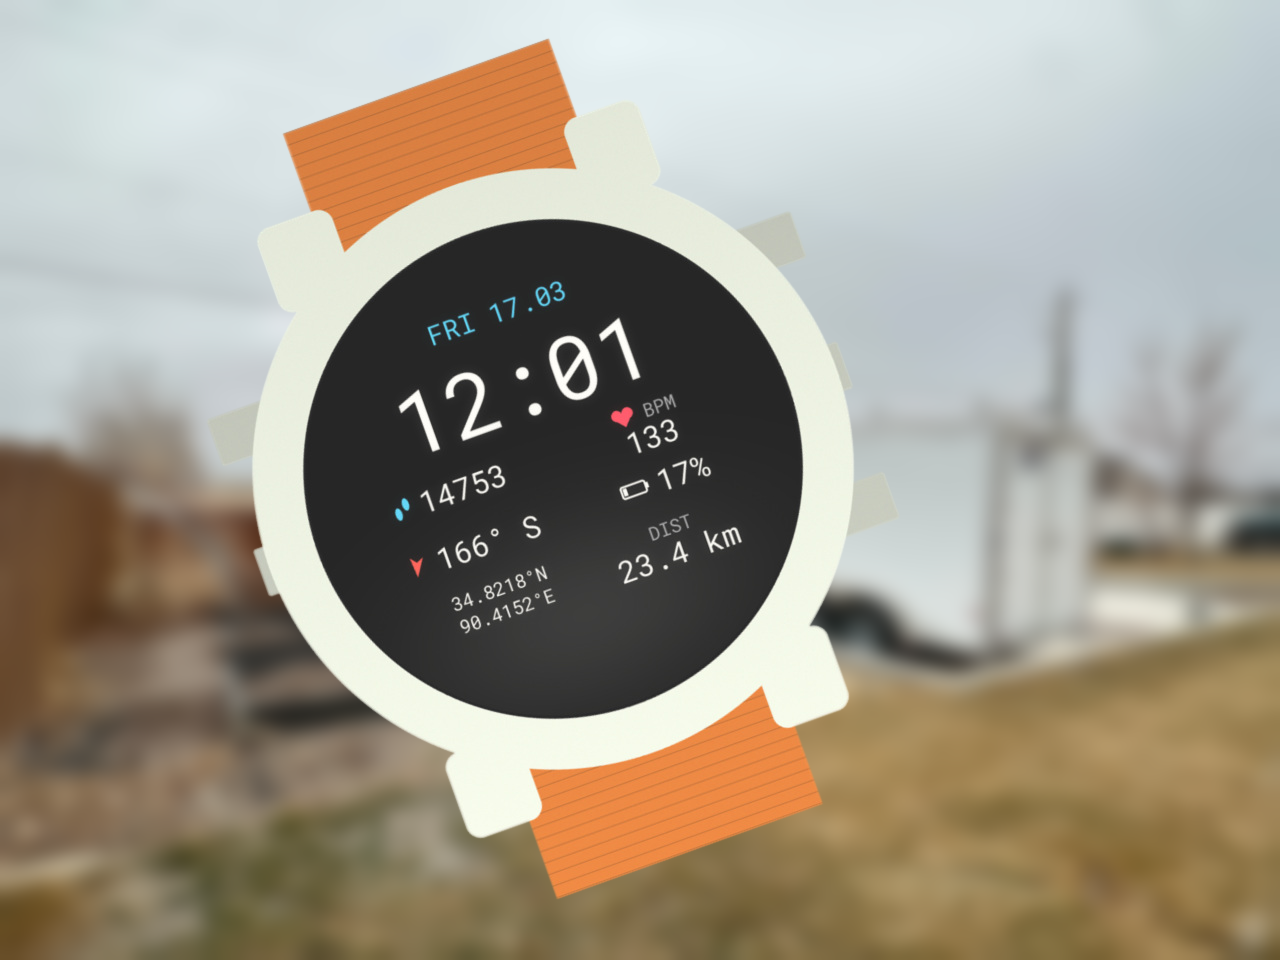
12:01
